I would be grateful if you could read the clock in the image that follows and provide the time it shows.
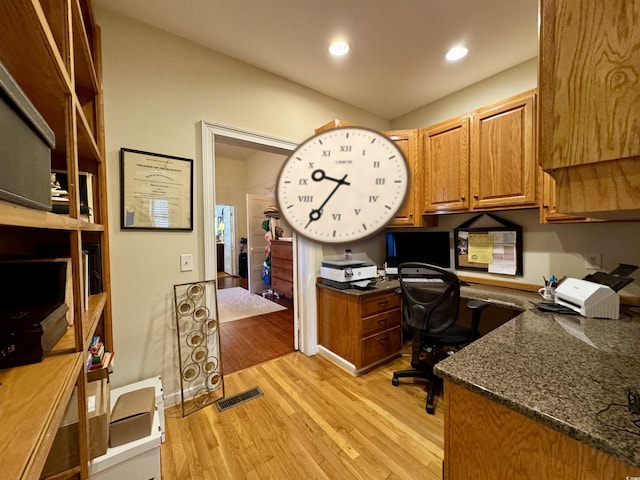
9:35
